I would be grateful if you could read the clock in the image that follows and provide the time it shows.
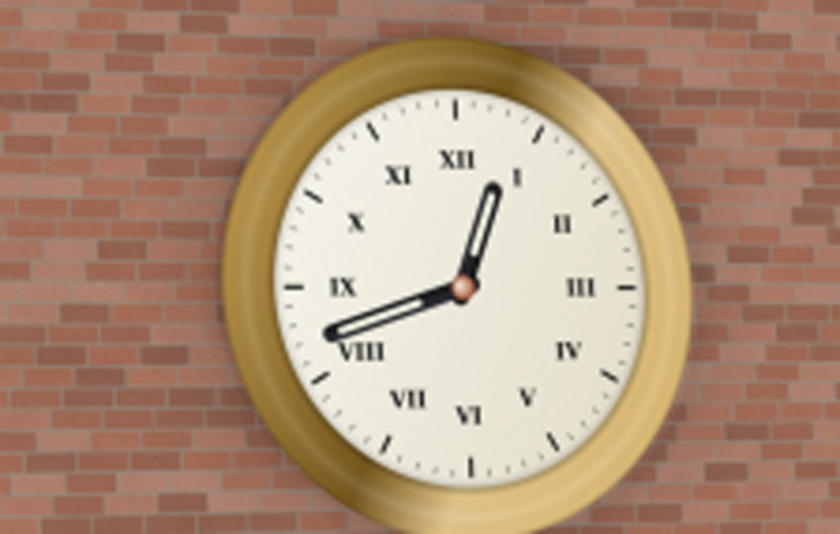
12:42
